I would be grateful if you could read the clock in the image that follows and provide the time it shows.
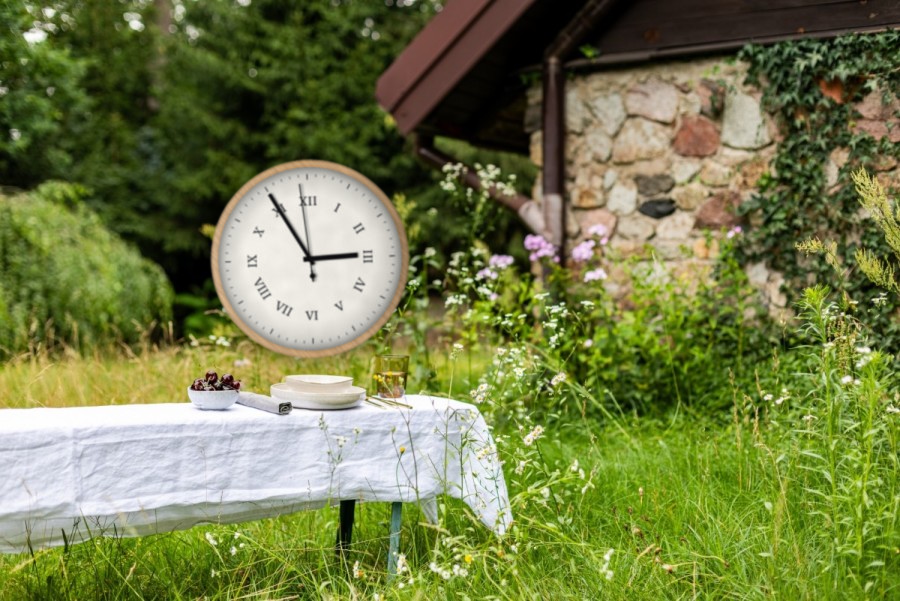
2:54:59
